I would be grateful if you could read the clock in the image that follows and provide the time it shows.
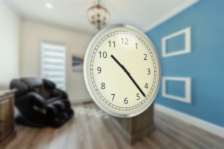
10:23
